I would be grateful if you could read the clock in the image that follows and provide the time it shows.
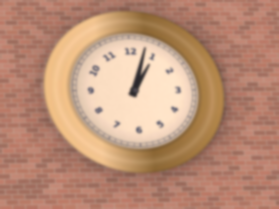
1:03
